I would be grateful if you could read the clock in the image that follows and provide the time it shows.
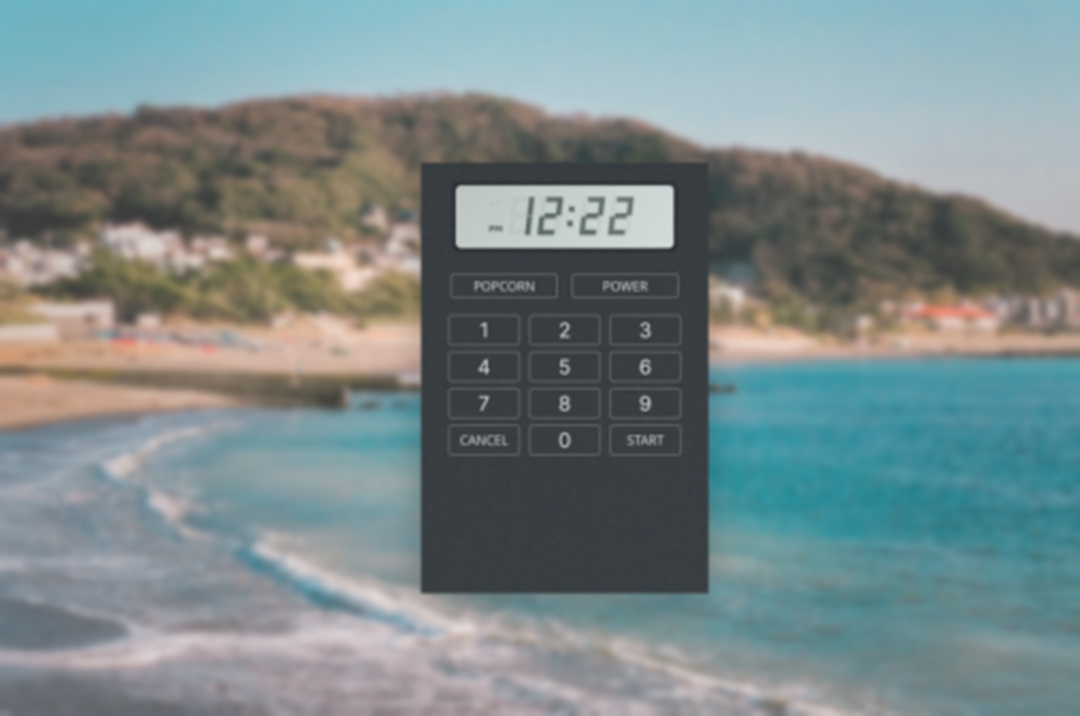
12:22
